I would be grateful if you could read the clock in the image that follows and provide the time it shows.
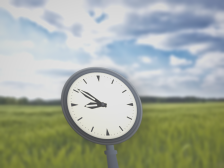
8:51
